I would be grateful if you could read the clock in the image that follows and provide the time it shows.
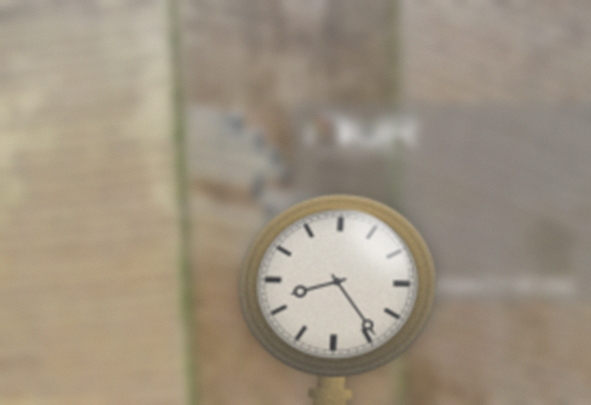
8:24
